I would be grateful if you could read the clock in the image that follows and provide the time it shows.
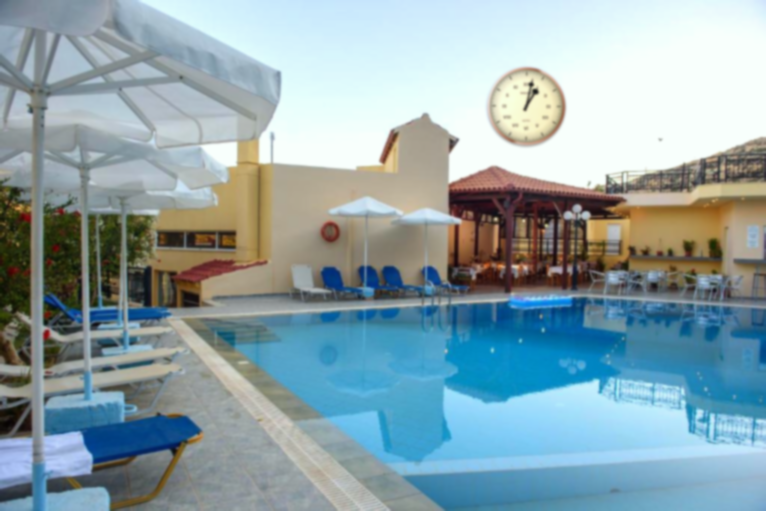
1:02
